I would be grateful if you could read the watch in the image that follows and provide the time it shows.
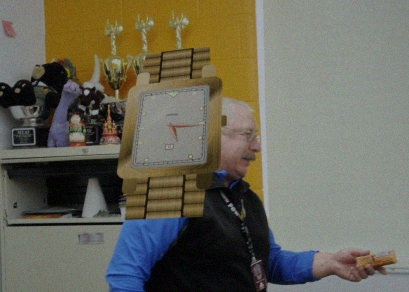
5:16
